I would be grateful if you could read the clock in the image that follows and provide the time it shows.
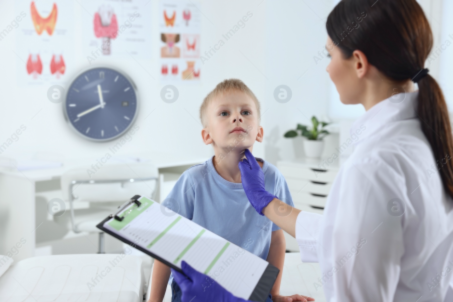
11:41
